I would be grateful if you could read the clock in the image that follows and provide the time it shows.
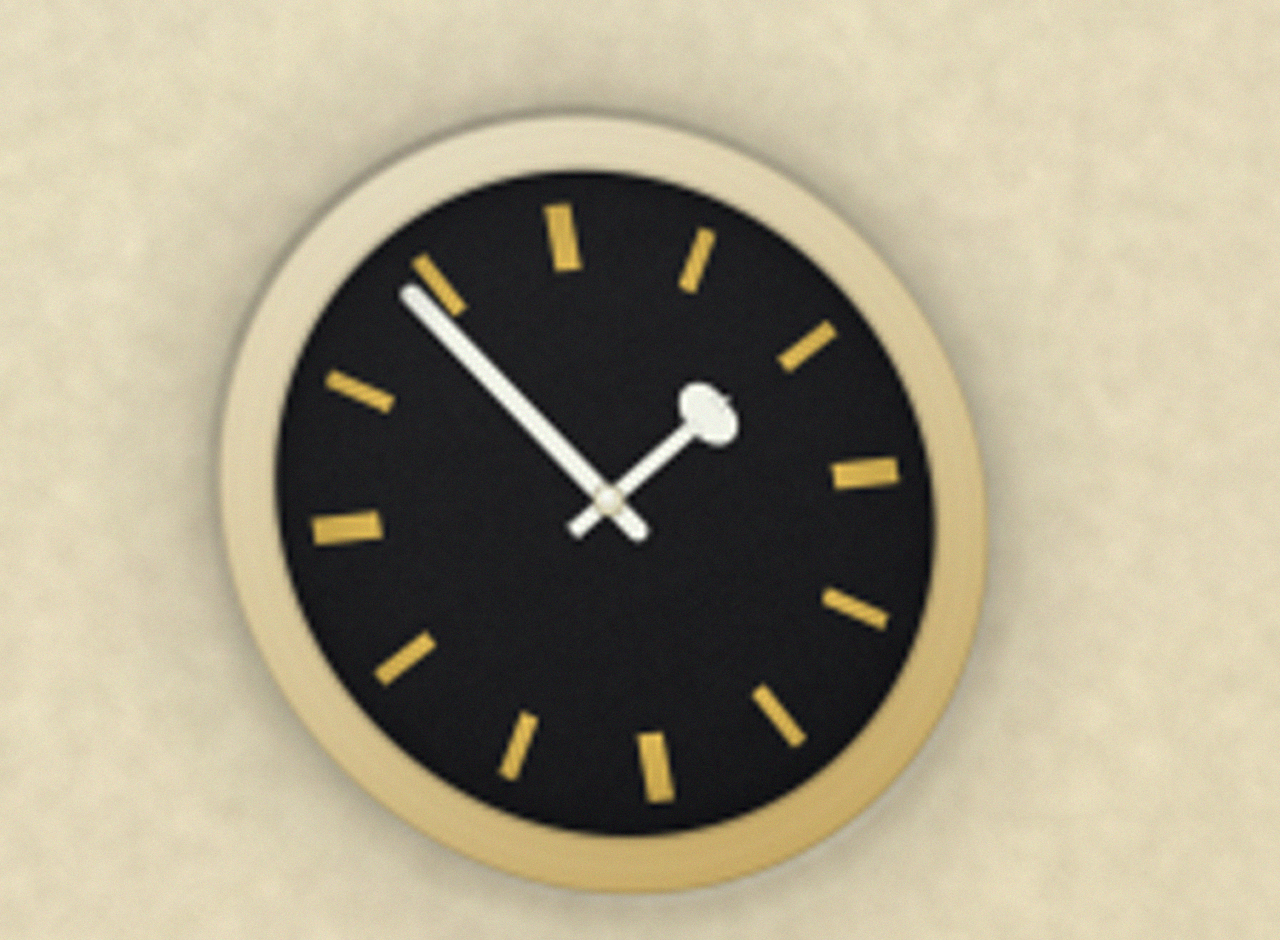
1:54
